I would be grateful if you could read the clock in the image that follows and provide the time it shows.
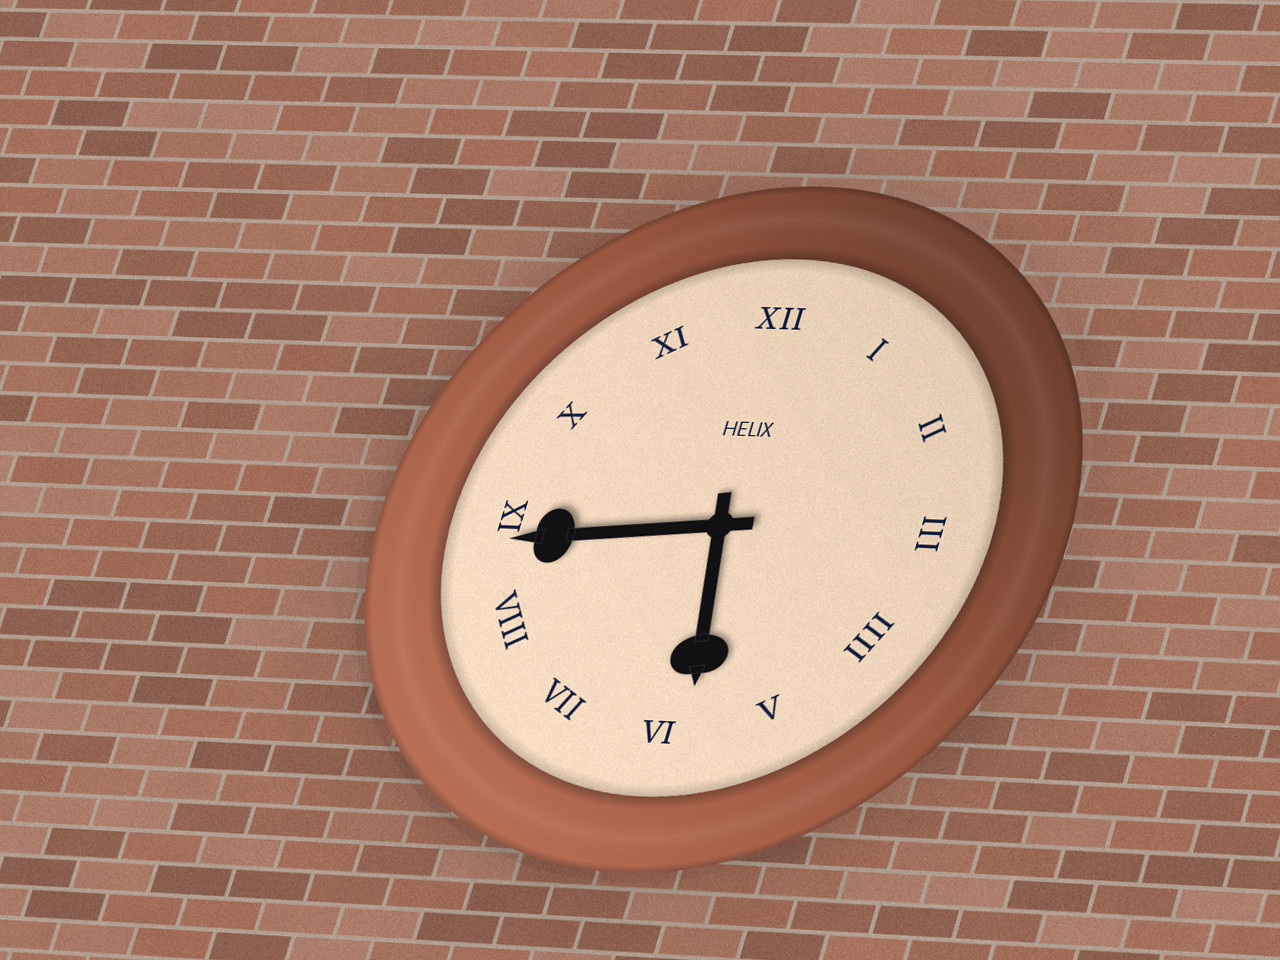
5:44
